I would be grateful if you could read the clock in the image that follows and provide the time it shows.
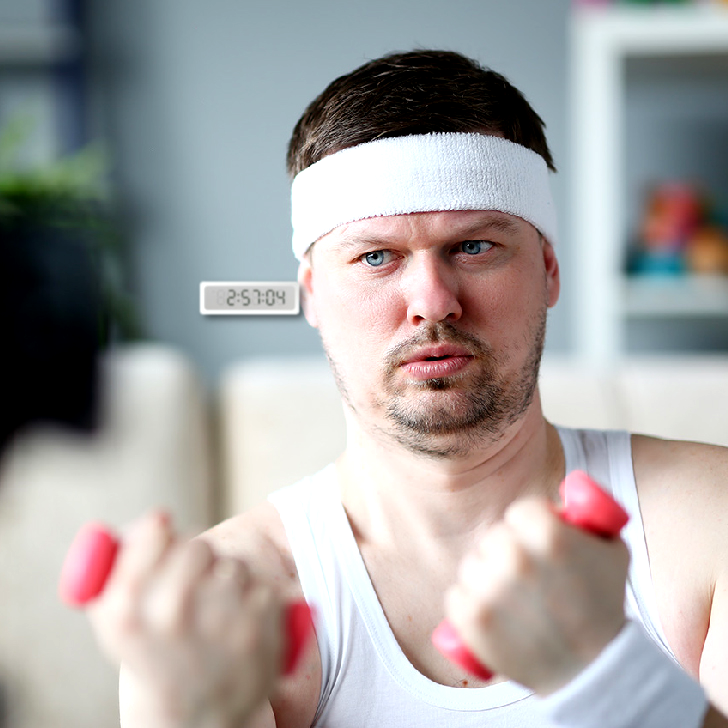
2:57:04
